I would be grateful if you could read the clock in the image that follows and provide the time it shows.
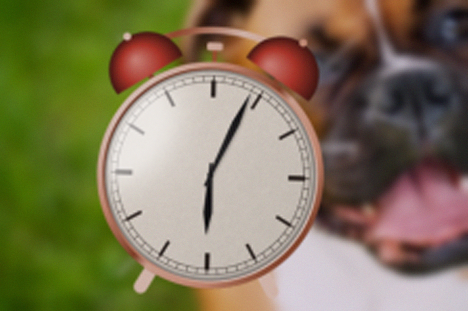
6:04
